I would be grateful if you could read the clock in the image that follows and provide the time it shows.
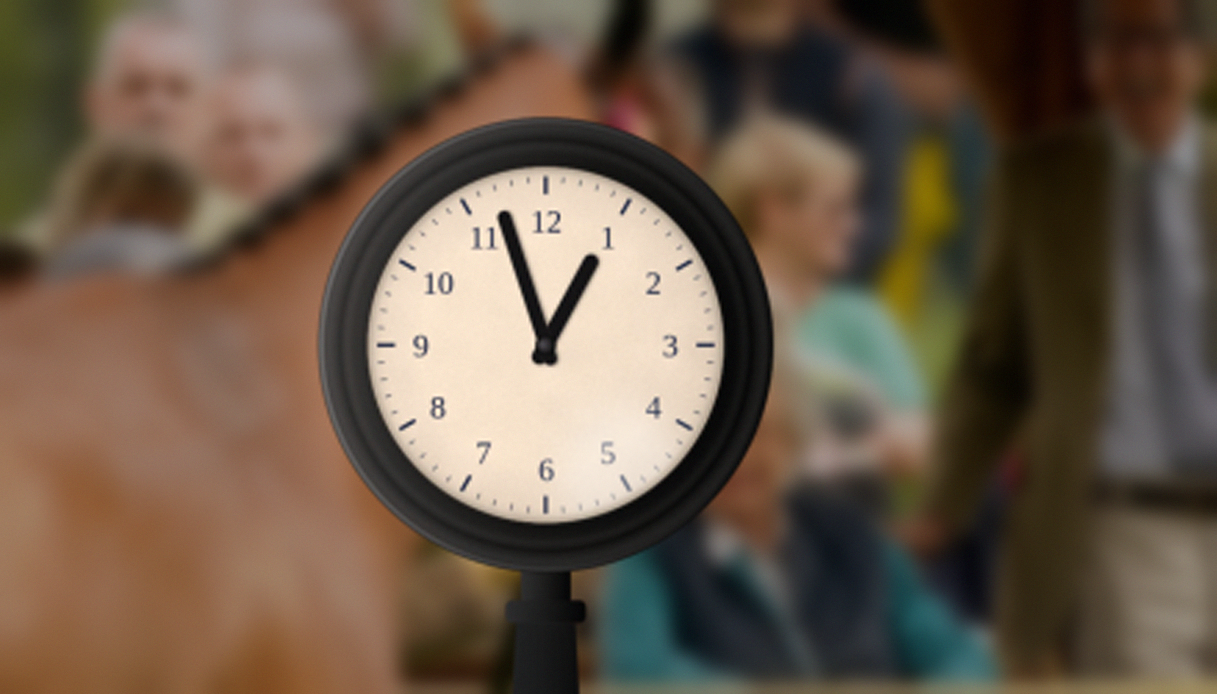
12:57
